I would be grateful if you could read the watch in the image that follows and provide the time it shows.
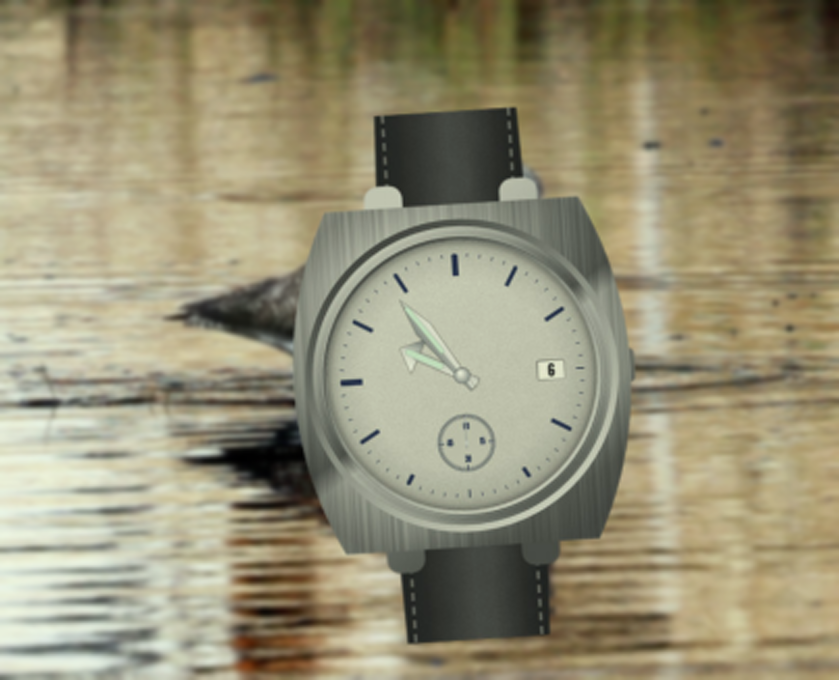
9:54
